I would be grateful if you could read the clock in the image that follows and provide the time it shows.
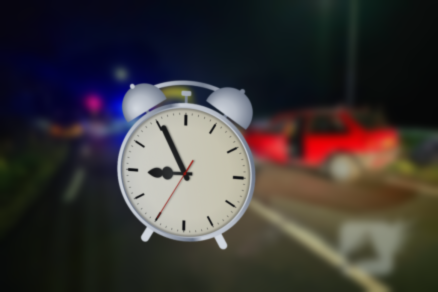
8:55:35
